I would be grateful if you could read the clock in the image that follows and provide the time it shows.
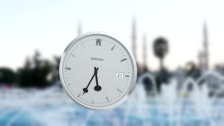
5:34
